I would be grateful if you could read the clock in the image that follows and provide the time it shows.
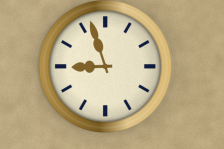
8:57
